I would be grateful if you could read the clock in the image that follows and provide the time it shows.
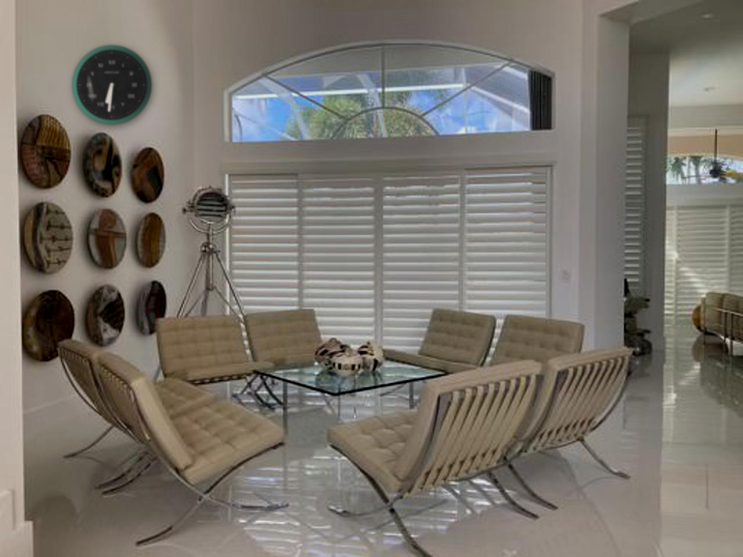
6:31
